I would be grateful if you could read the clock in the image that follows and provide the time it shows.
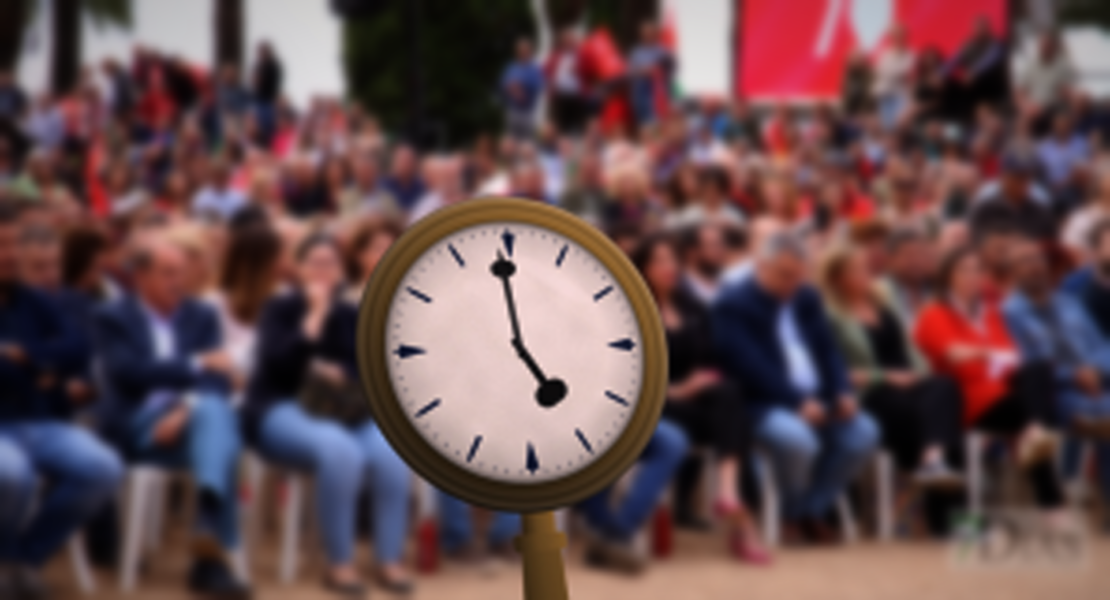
4:59
